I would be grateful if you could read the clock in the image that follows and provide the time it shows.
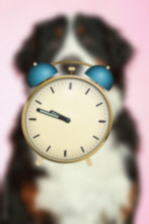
9:48
